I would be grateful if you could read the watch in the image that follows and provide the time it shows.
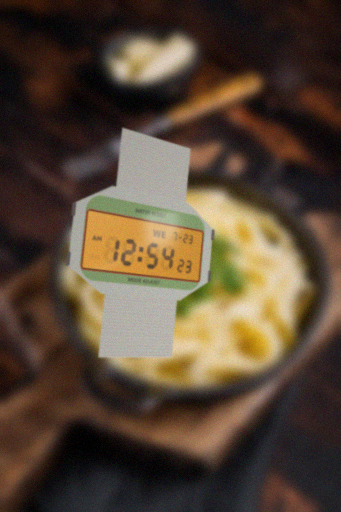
12:54:23
